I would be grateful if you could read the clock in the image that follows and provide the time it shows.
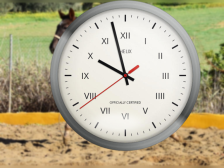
9:57:39
